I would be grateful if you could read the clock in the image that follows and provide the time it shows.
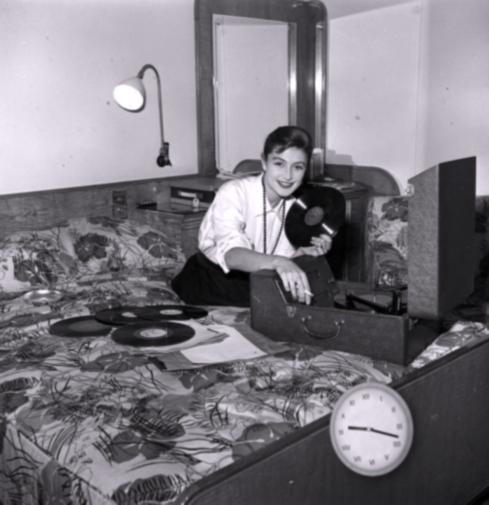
9:18
